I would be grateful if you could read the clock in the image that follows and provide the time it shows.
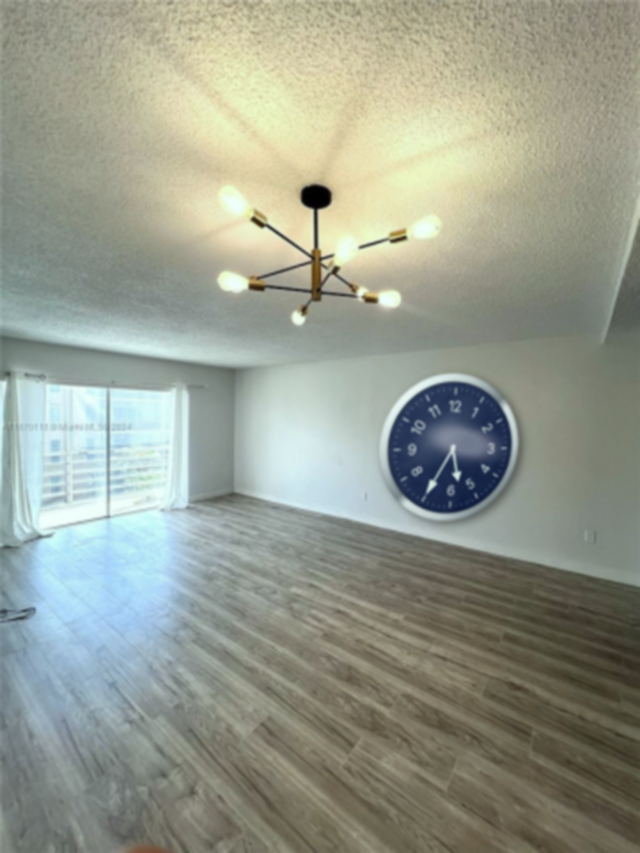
5:35
